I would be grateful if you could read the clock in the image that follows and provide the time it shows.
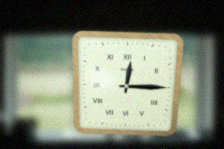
12:15
